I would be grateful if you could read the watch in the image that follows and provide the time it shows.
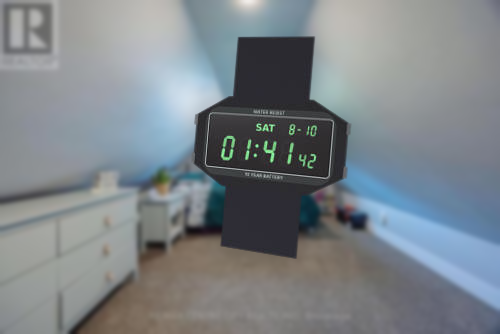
1:41:42
